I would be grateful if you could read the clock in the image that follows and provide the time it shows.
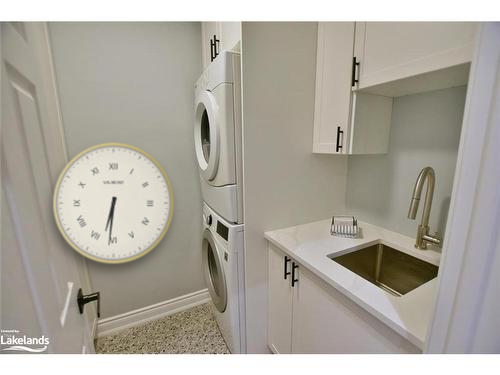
6:31
